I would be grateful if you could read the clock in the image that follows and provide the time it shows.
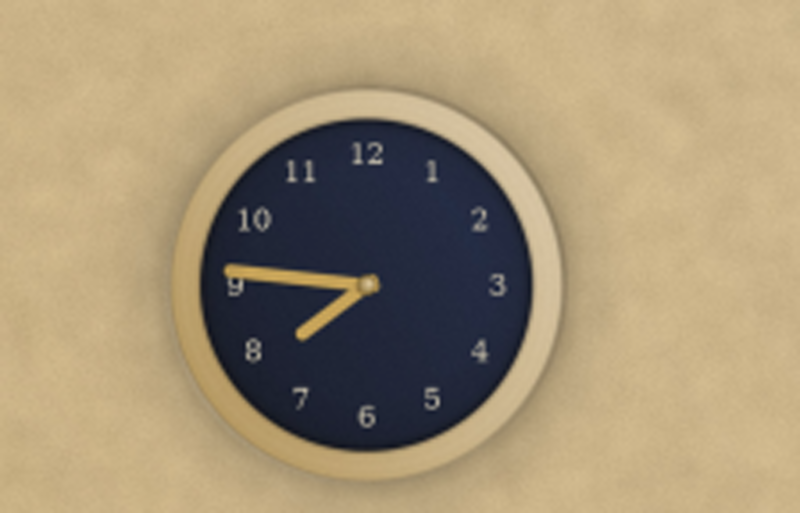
7:46
